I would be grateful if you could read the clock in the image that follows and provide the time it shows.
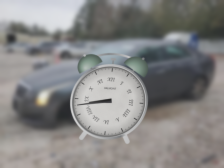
8:43
